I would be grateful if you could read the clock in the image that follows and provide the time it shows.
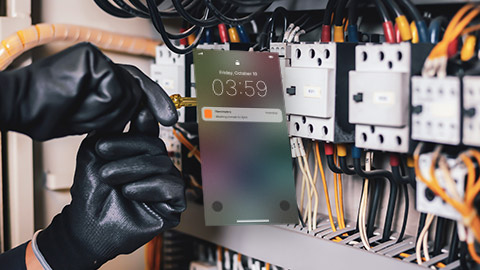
3:59
